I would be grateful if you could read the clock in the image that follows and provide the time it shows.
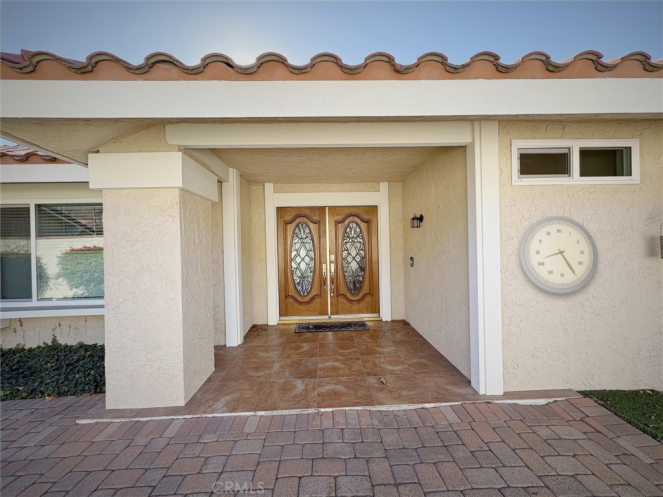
8:25
